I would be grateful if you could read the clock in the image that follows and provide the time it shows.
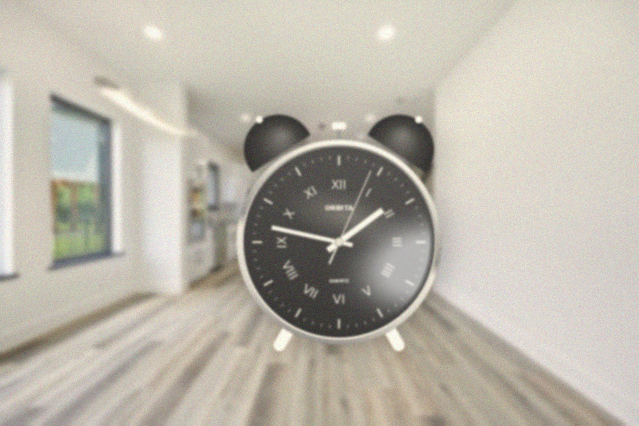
1:47:04
